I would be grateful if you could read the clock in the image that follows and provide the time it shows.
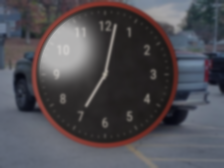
7:02
